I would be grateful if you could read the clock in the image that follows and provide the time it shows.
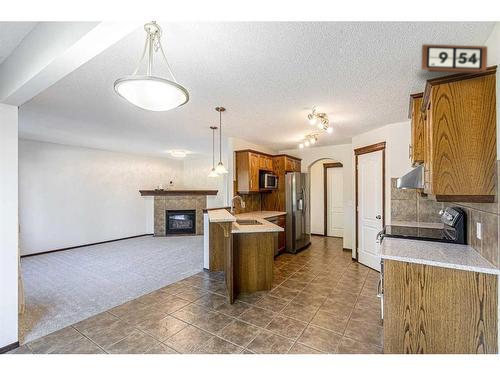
9:54
